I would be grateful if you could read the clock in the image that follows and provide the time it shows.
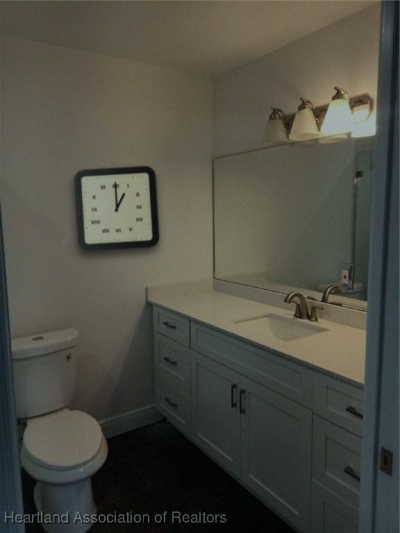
1:00
